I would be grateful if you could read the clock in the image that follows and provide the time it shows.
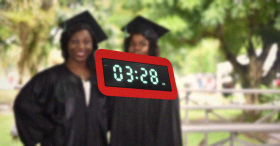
3:28
